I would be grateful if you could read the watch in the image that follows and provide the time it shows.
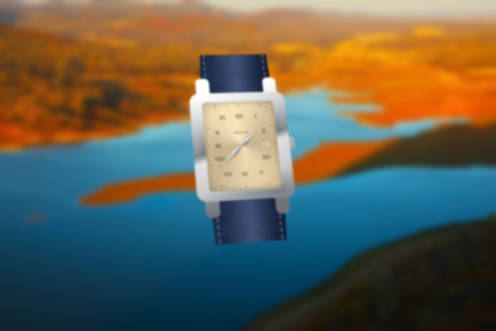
1:38
